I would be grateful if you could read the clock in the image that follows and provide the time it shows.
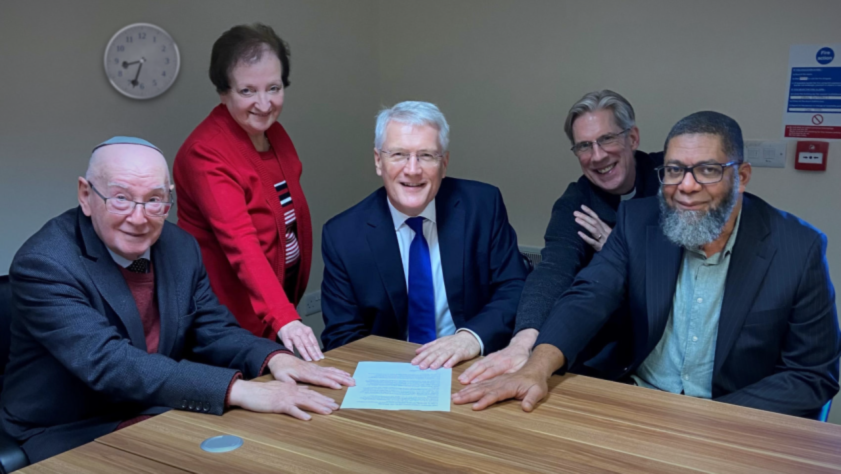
8:33
